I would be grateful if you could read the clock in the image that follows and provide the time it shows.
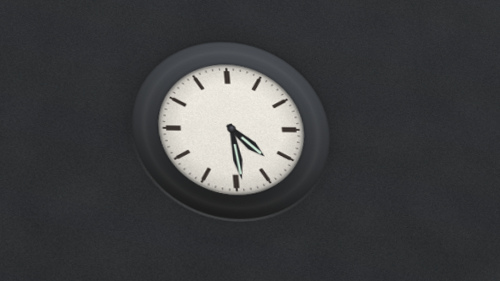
4:29
